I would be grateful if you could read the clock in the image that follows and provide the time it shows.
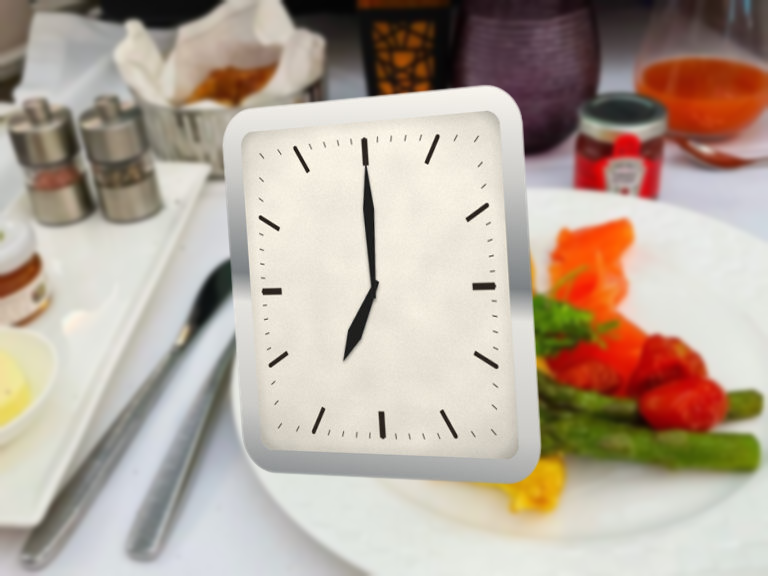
7:00
